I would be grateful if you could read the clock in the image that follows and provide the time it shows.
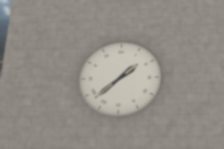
1:38
